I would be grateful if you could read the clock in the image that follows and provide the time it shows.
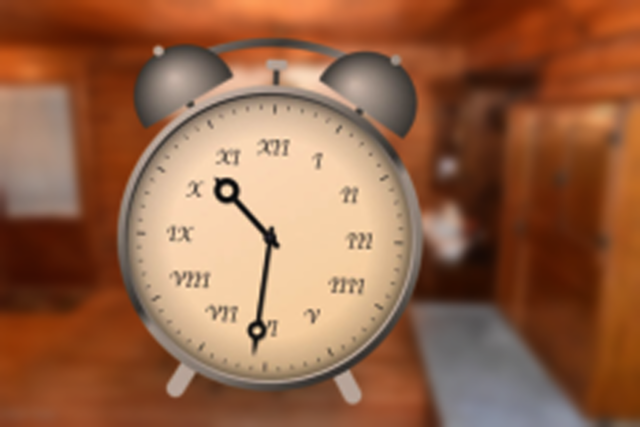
10:31
